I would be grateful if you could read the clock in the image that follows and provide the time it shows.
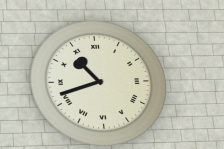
10:42
